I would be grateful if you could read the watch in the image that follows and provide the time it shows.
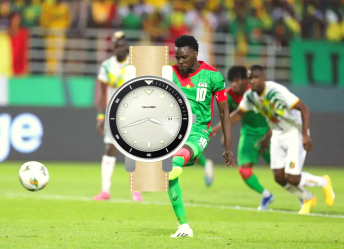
3:42
